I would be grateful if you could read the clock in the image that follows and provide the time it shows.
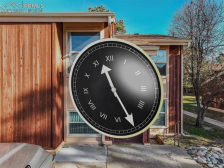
11:26
